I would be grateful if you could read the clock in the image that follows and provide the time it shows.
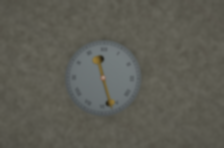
11:27
